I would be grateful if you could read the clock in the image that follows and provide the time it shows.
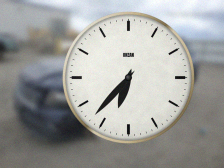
6:37
